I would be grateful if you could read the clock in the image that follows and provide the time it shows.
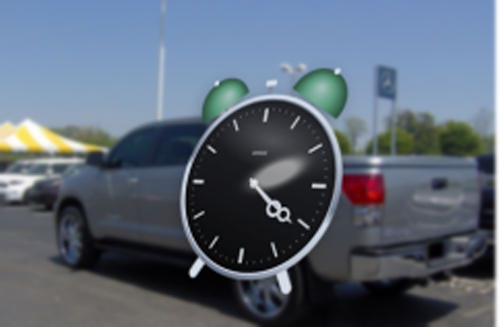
4:21
